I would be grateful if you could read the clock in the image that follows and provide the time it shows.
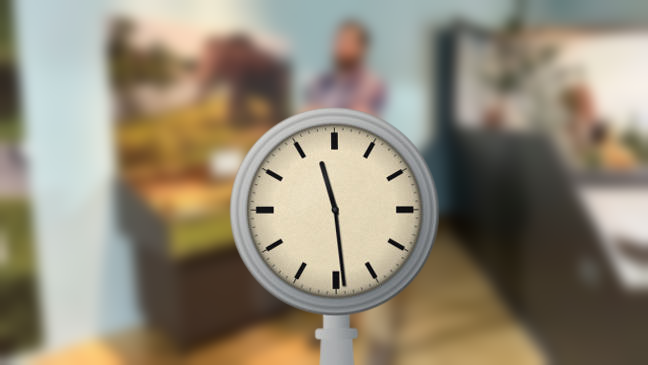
11:29
